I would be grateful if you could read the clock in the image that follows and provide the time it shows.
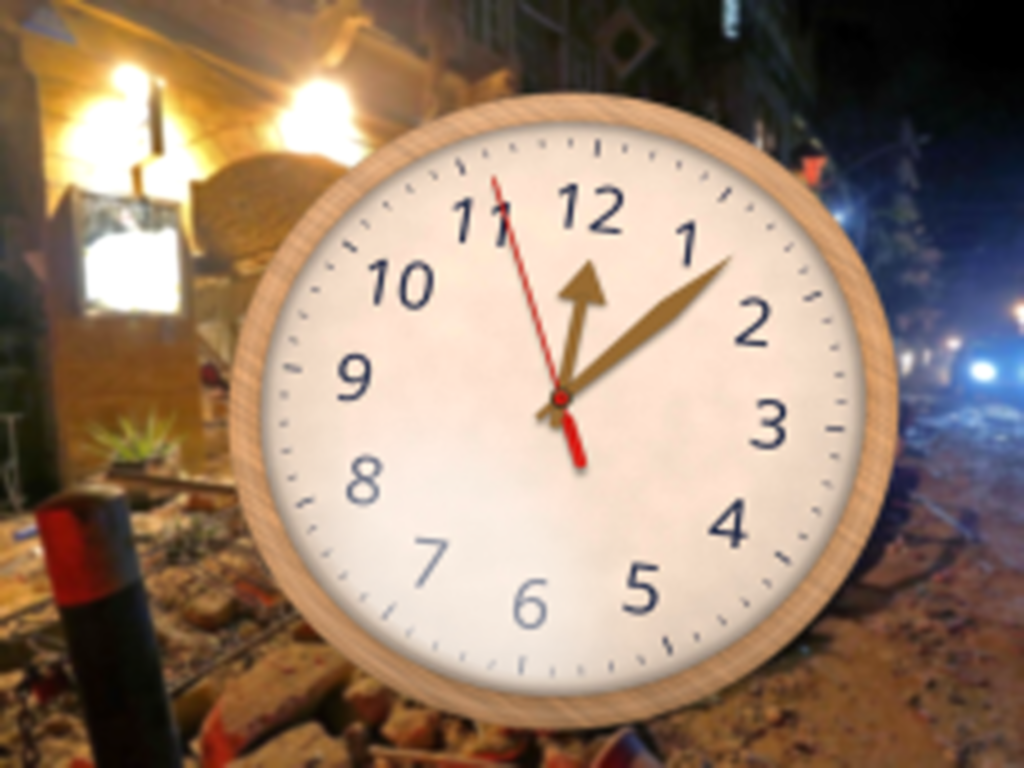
12:06:56
